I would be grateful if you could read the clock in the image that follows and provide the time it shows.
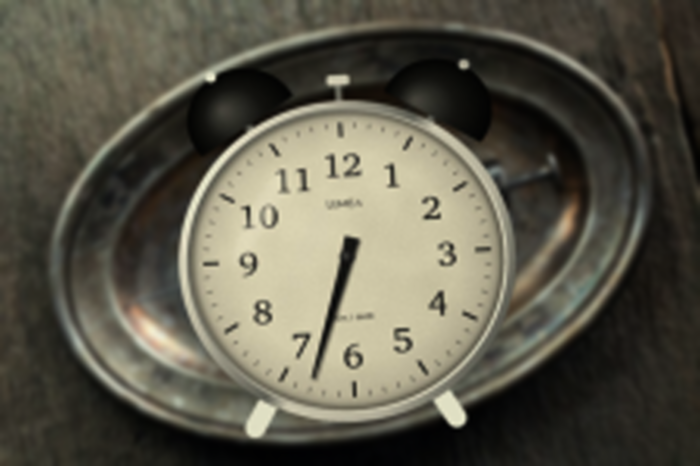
6:33
